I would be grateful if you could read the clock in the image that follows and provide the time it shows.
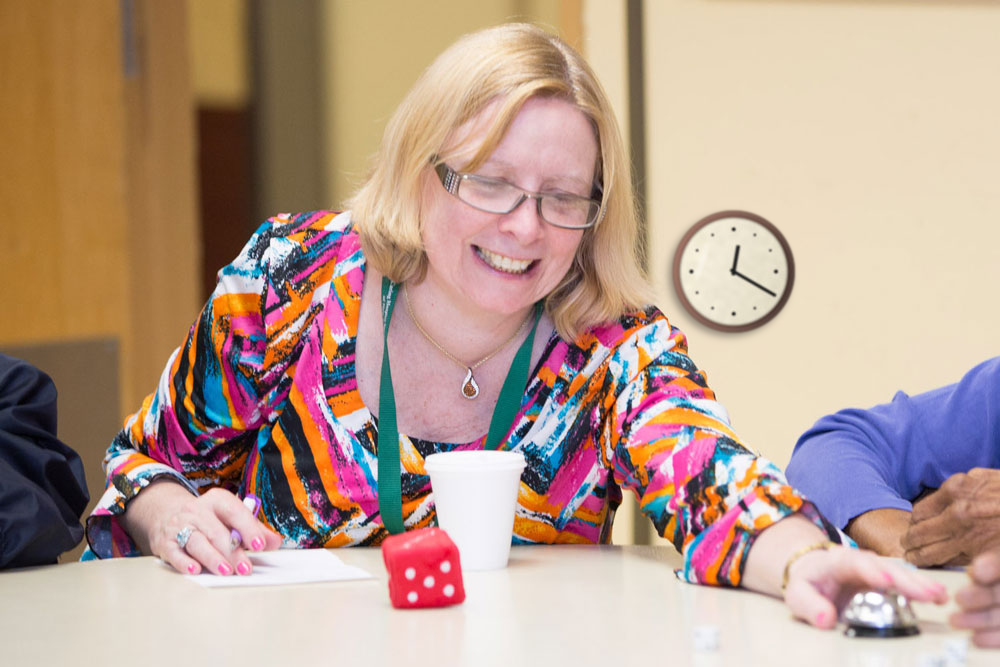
12:20
